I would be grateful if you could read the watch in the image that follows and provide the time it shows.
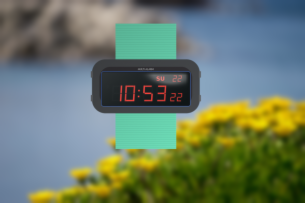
10:53
